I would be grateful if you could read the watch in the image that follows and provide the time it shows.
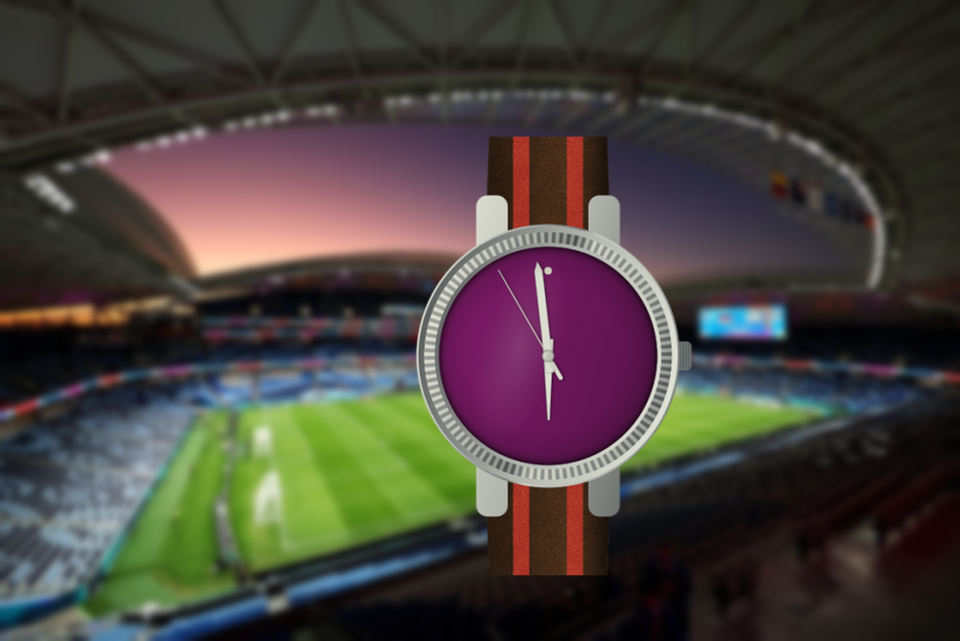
5:58:55
